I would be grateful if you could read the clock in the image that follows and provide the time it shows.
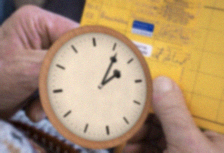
2:06
